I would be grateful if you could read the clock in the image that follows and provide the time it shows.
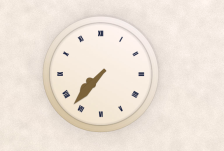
7:37
